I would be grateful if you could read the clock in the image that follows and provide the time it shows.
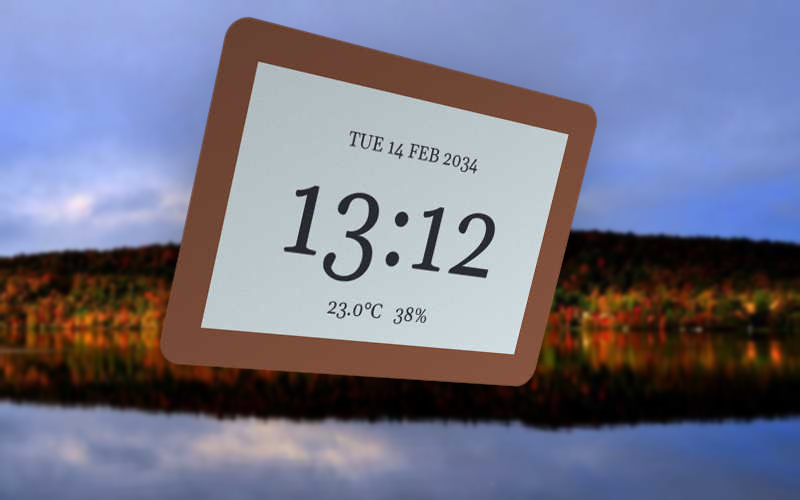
13:12
